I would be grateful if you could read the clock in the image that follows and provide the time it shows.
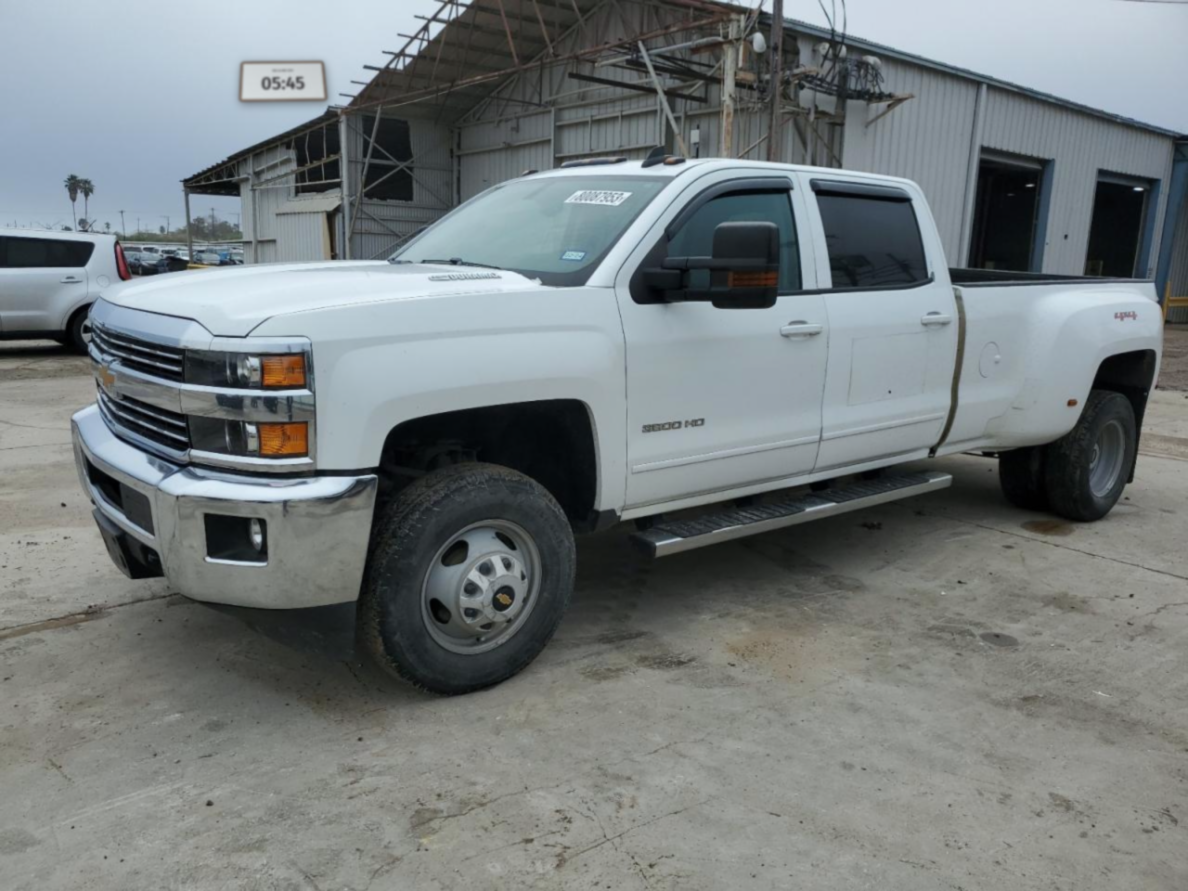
5:45
